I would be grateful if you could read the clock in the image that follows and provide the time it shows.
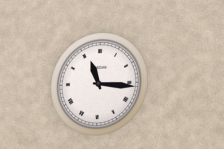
11:16
